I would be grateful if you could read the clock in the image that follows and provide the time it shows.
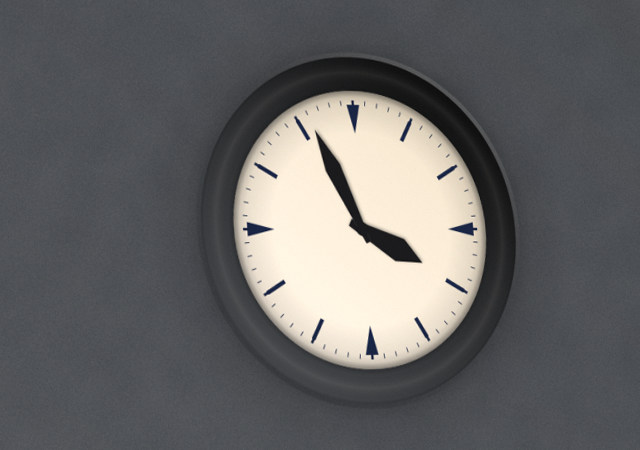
3:56
